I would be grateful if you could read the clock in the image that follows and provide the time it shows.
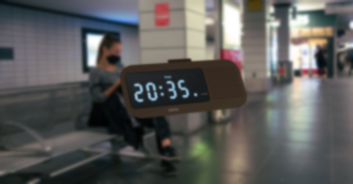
20:35
